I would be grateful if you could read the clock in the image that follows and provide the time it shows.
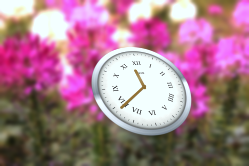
11:39
